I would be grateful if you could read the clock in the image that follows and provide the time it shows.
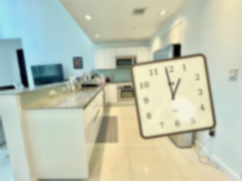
12:59
